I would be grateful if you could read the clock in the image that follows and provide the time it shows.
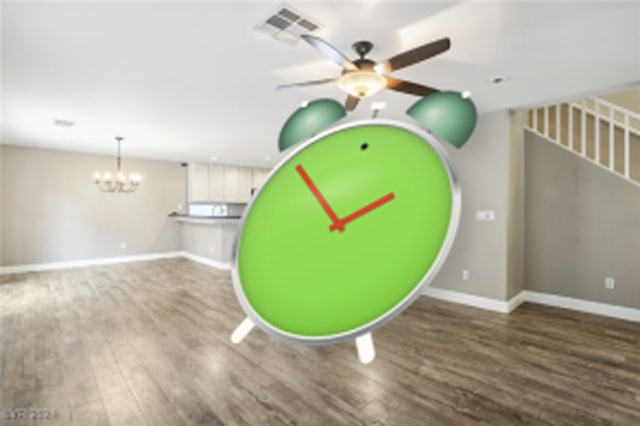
1:52
